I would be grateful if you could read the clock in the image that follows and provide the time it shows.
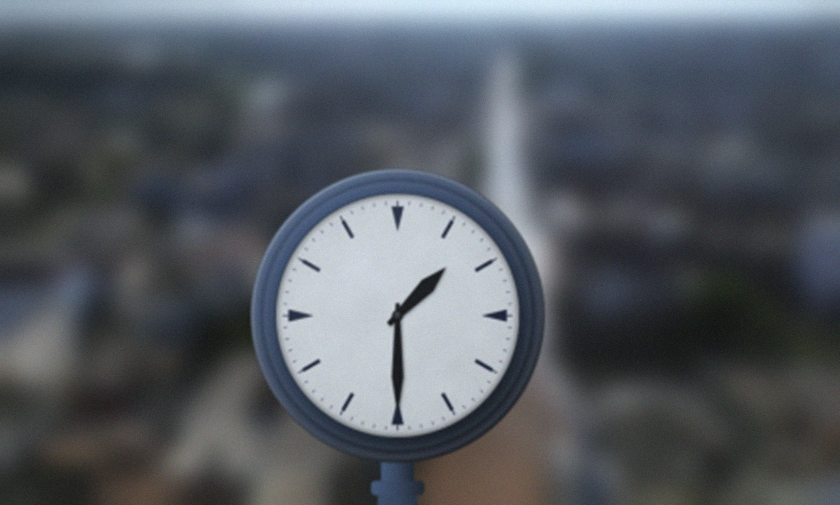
1:30
